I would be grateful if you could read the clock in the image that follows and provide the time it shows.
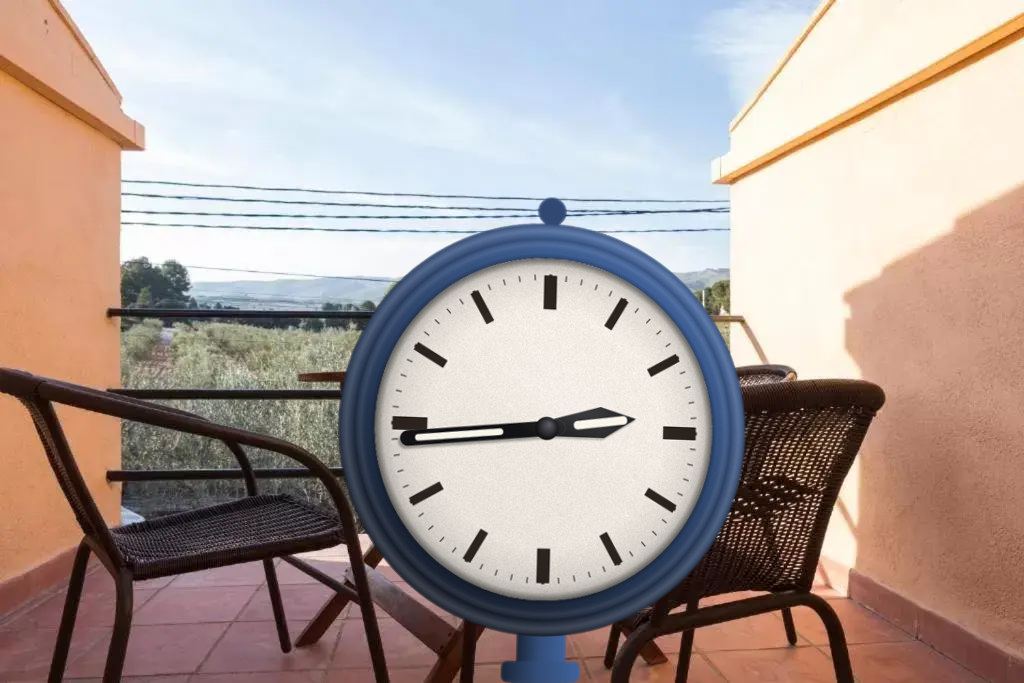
2:44
